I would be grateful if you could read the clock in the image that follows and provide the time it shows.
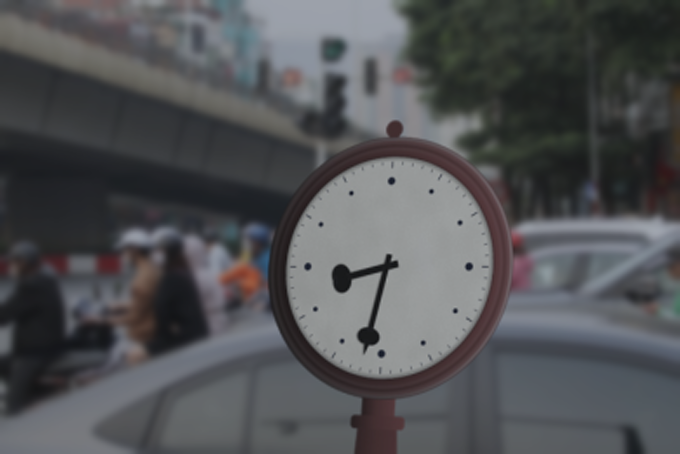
8:32
